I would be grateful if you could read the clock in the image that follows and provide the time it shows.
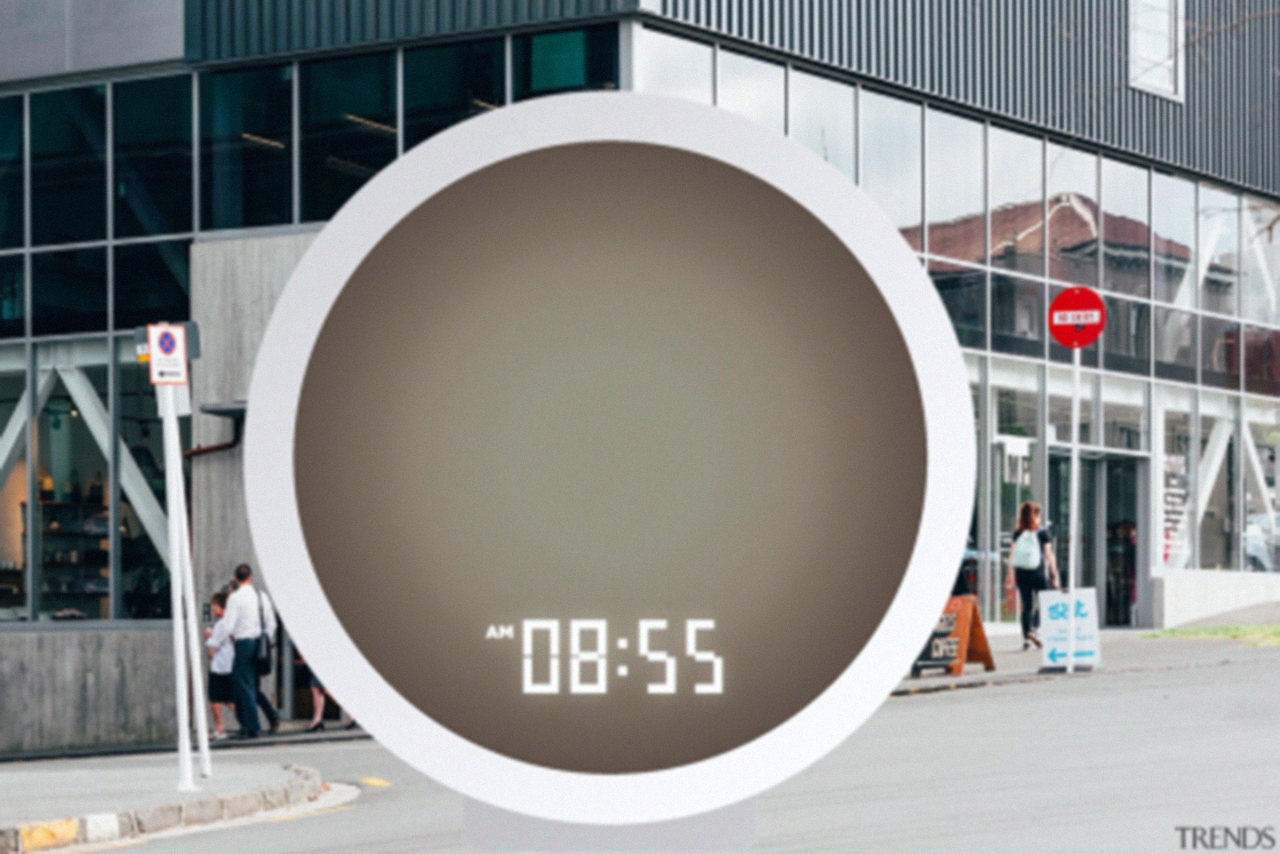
8:55
